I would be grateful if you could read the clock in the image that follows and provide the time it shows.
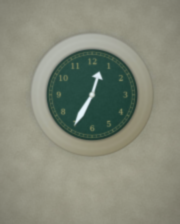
12:35
